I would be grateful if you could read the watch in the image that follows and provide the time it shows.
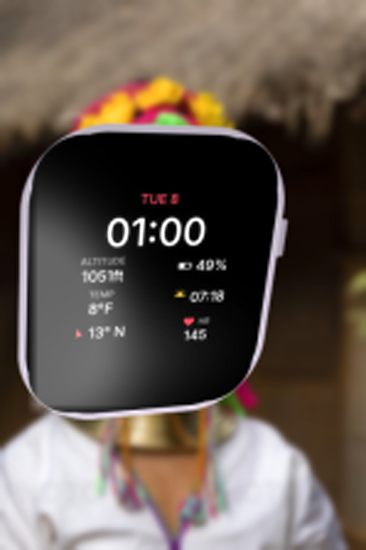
1:00
